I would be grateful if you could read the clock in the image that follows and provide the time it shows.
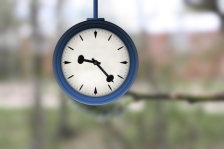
9:23
